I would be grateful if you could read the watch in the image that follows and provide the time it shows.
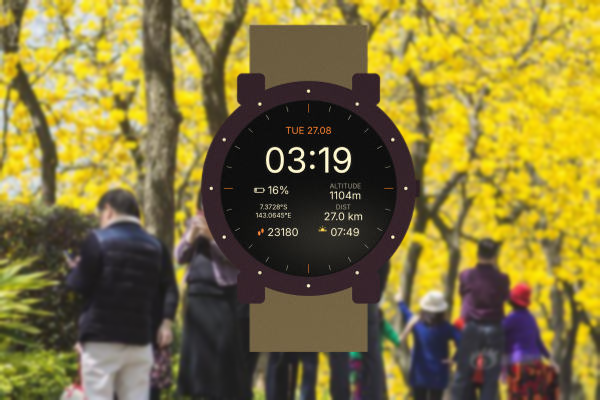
3:19
